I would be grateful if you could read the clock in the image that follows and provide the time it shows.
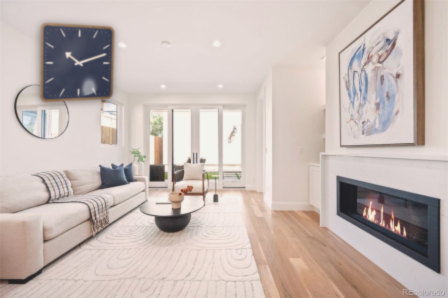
10:12
